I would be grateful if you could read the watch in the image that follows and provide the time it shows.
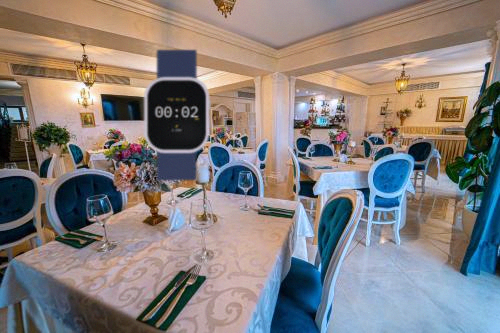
0:02
